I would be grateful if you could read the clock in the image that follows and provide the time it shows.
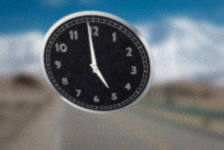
4:59
